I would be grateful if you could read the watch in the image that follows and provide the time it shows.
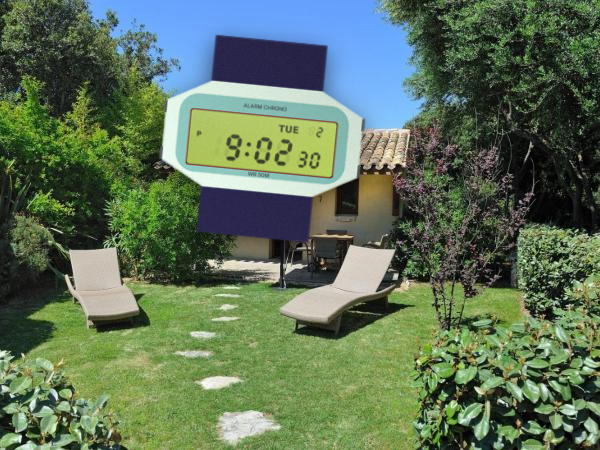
9:02:30
